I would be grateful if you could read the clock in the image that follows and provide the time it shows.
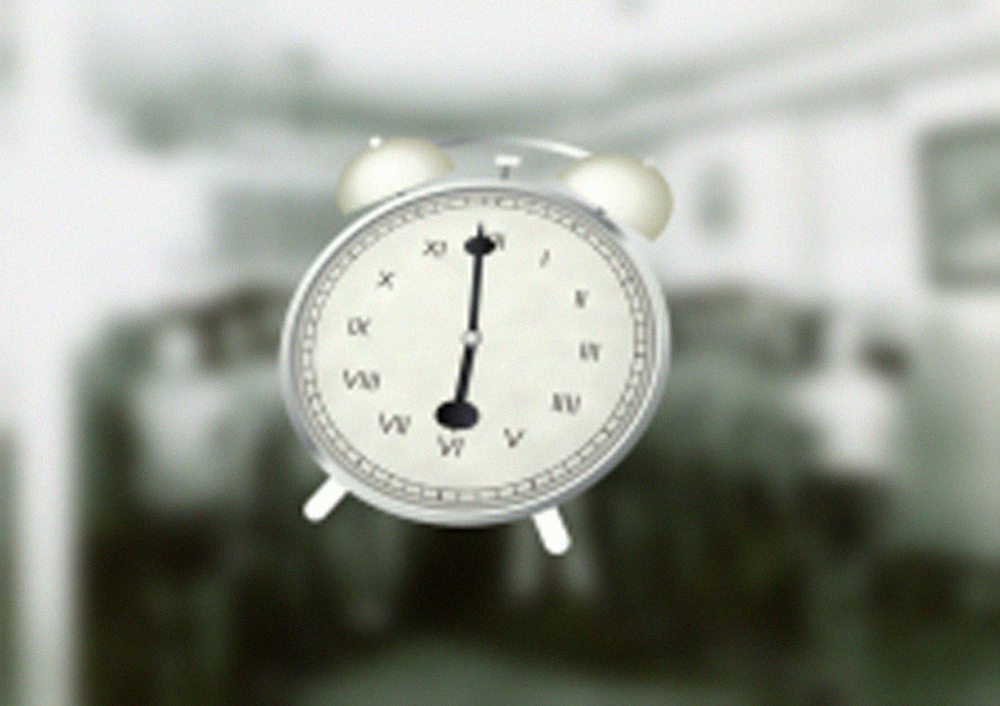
5:59
